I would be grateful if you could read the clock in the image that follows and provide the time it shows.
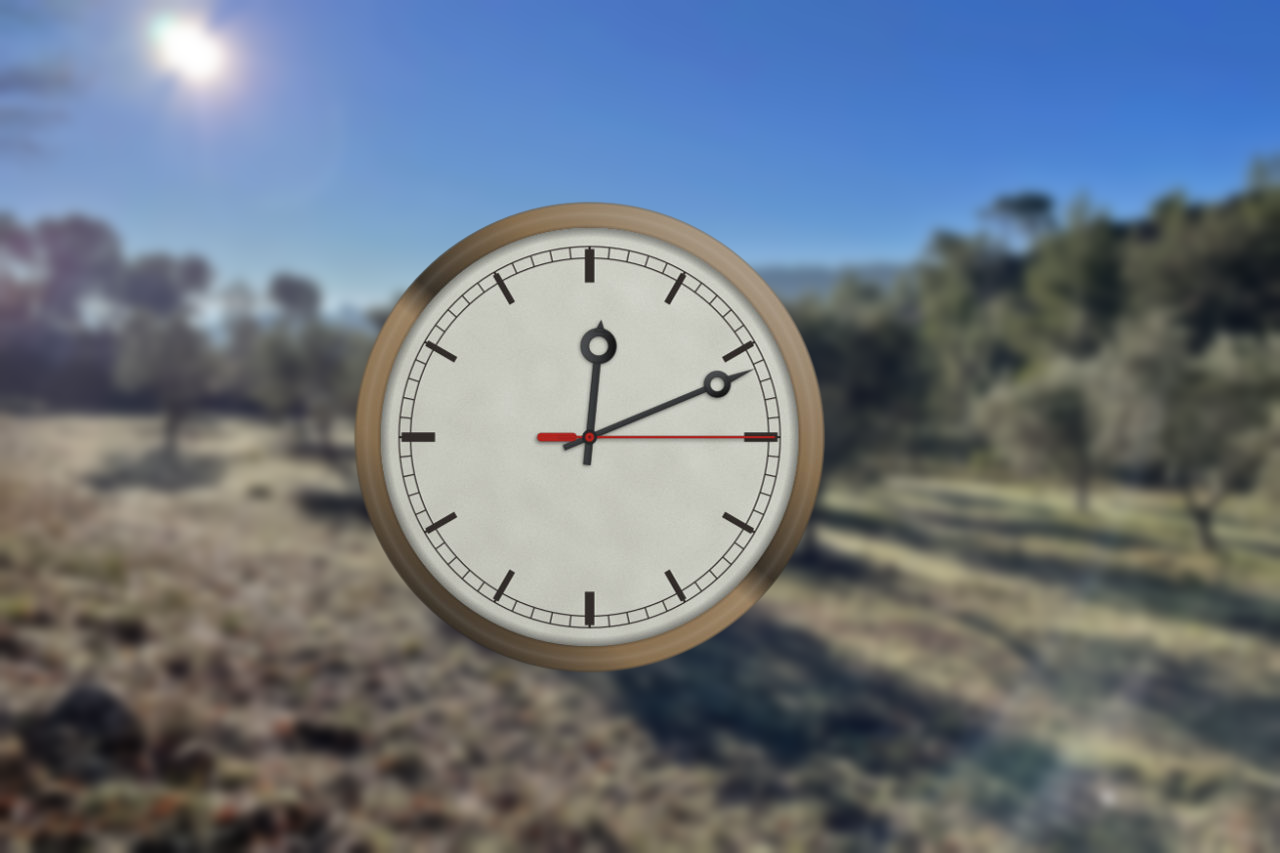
12:11:15
